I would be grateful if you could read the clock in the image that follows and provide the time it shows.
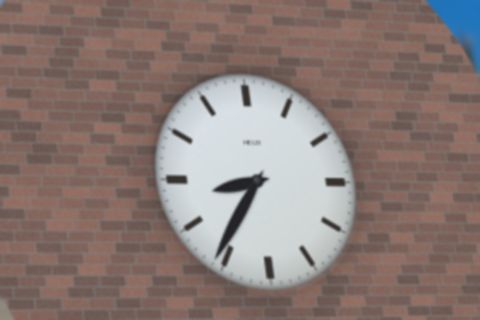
8:36
